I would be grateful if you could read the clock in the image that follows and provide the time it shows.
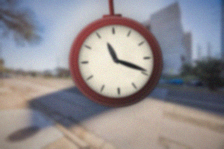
11:19
